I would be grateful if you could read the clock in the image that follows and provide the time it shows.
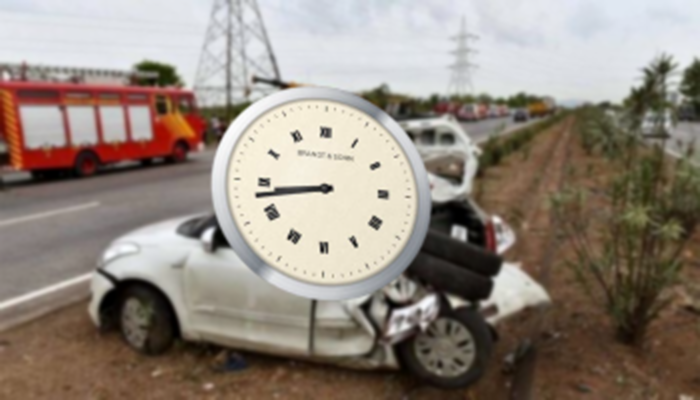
8:43
